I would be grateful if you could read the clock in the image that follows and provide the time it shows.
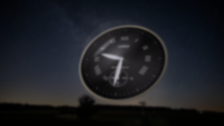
9:31
